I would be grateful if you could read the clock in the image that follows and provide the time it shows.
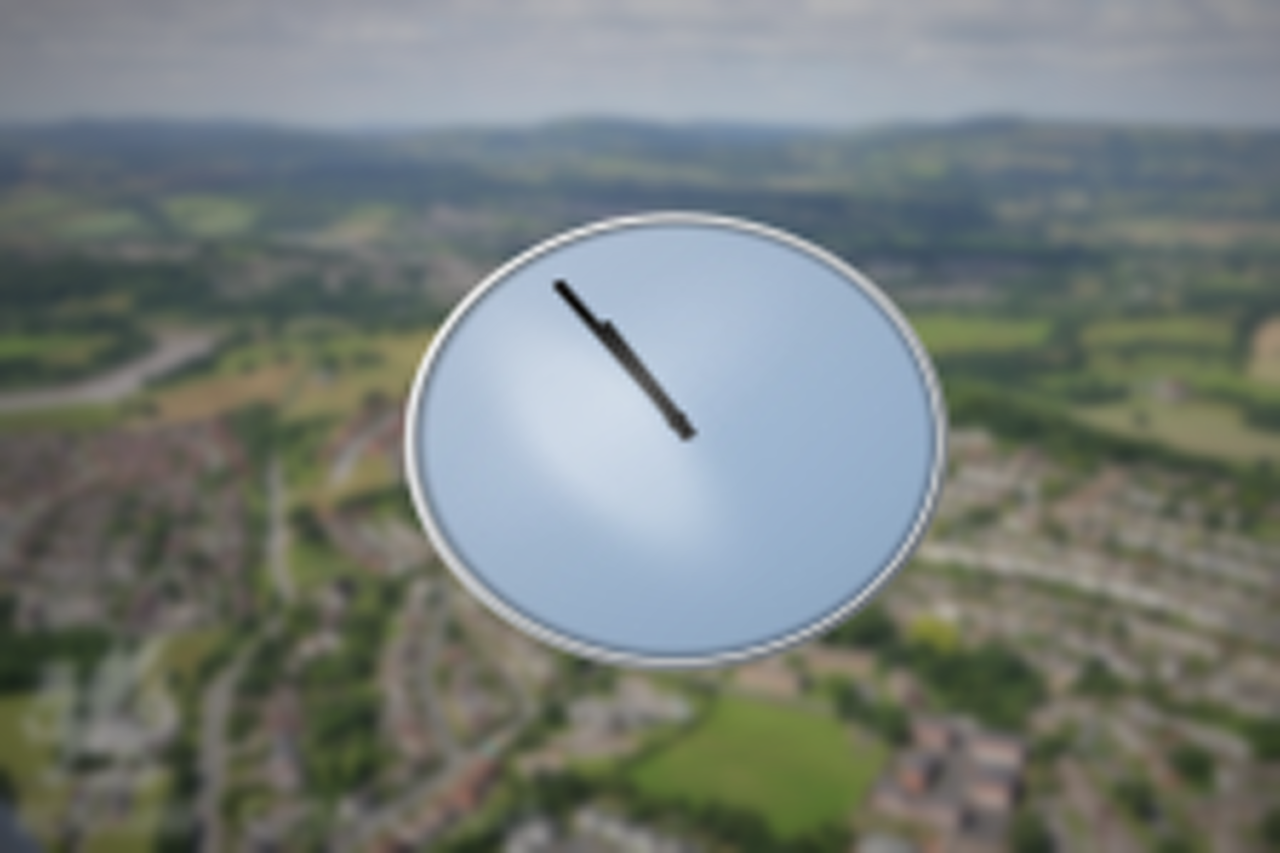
10:54
